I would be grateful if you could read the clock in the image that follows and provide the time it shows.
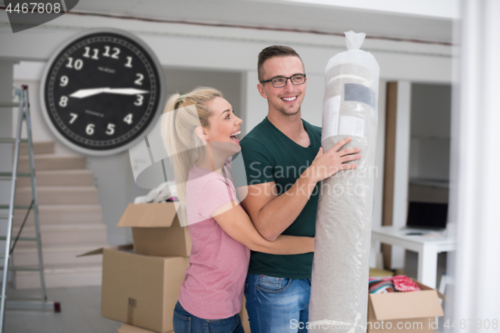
8:13
